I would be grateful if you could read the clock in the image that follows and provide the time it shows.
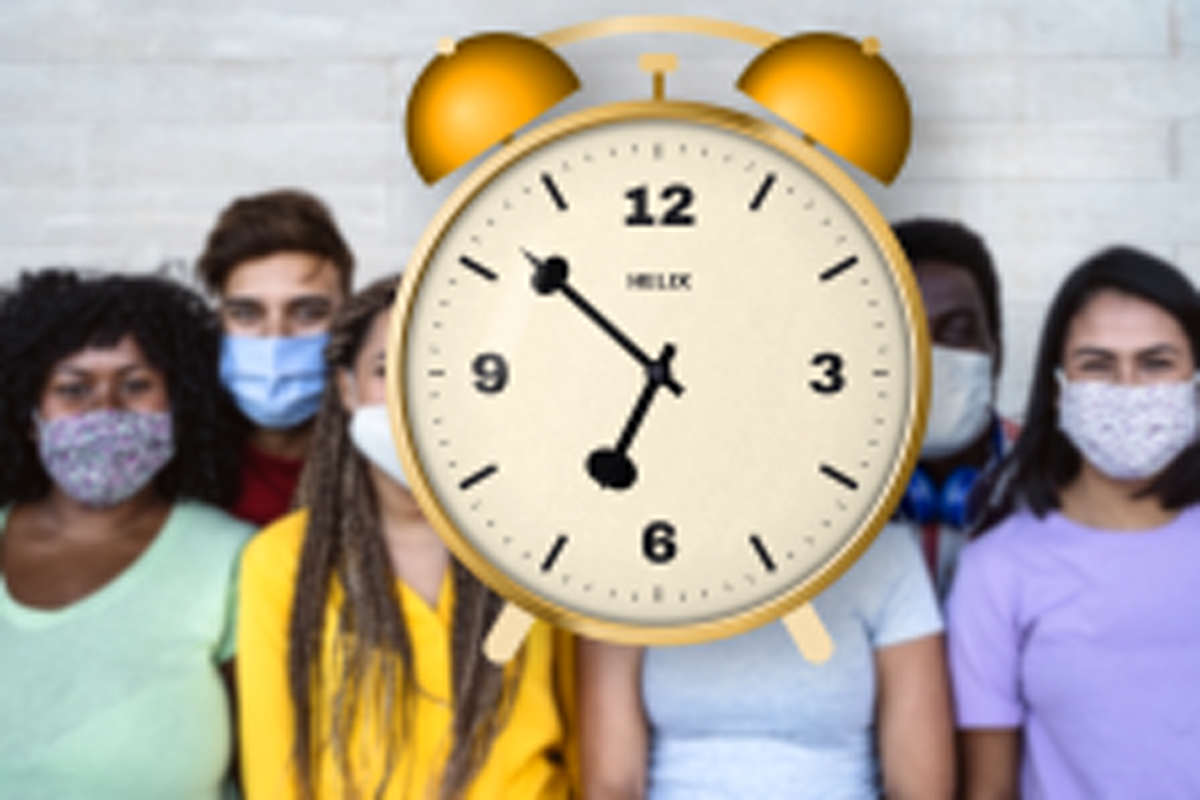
6:52
